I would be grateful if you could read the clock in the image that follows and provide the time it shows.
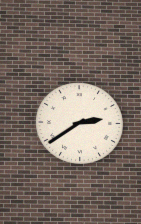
2:39
